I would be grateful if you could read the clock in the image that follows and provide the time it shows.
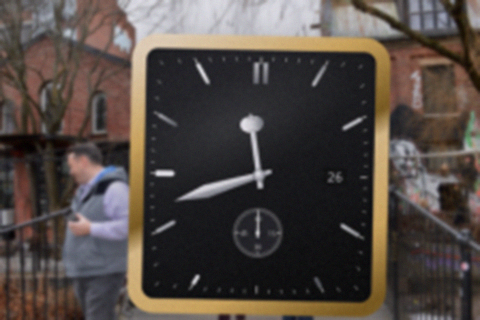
11:42
